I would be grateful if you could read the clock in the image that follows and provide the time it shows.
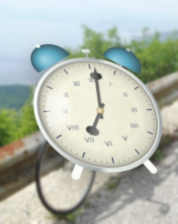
7:01
